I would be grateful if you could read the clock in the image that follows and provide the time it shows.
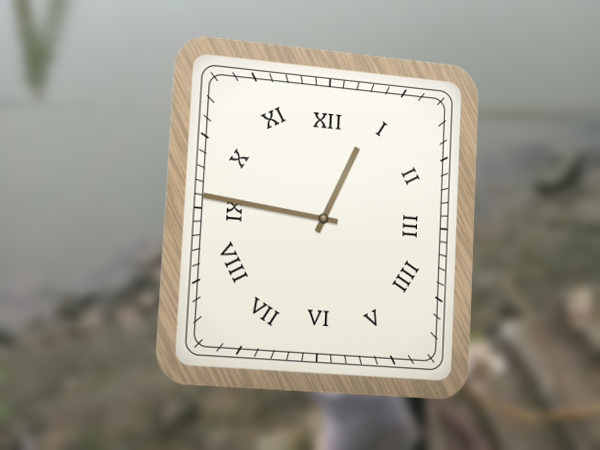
12:46
